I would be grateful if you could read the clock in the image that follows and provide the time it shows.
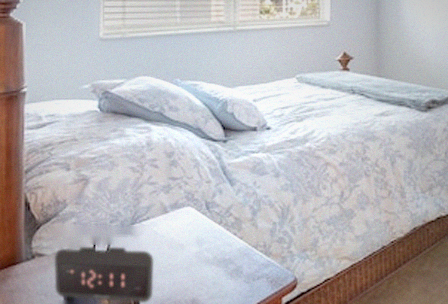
12:11
